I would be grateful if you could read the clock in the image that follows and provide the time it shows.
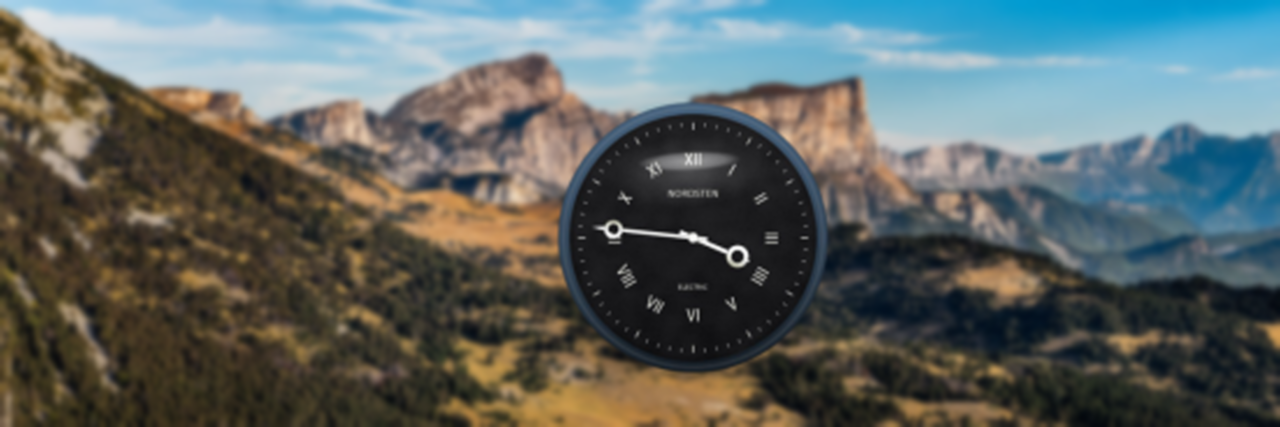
3:46
